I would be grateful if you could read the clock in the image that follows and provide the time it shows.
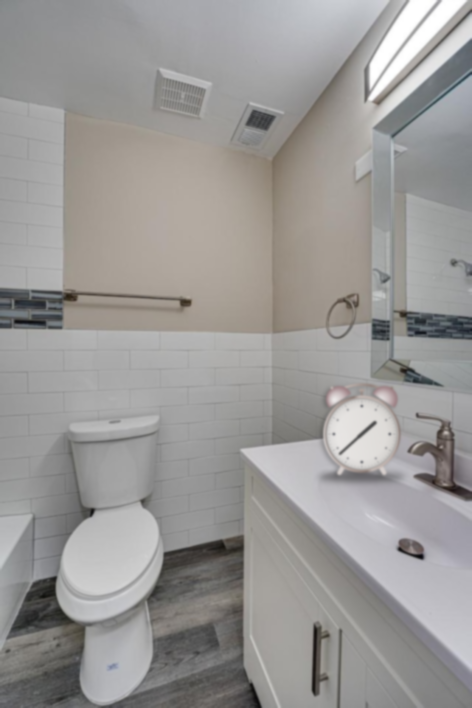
1:38
